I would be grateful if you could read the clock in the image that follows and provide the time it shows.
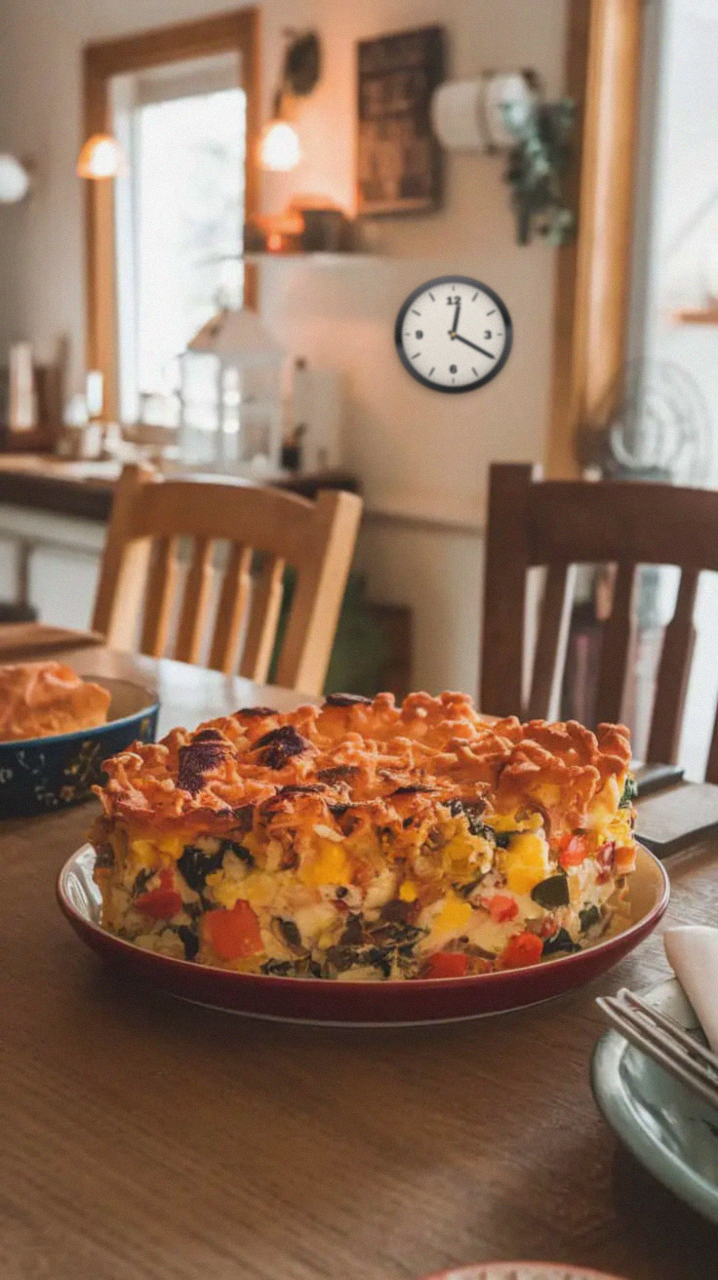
12:20
